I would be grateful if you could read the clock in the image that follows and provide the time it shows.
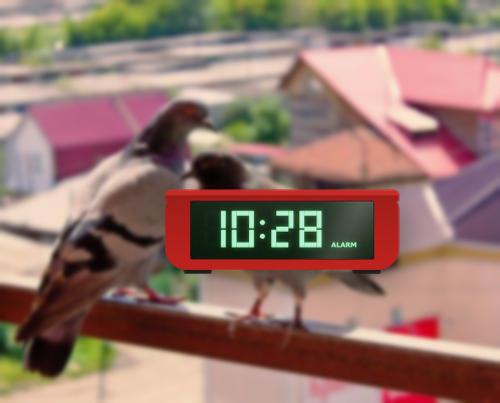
10:28
